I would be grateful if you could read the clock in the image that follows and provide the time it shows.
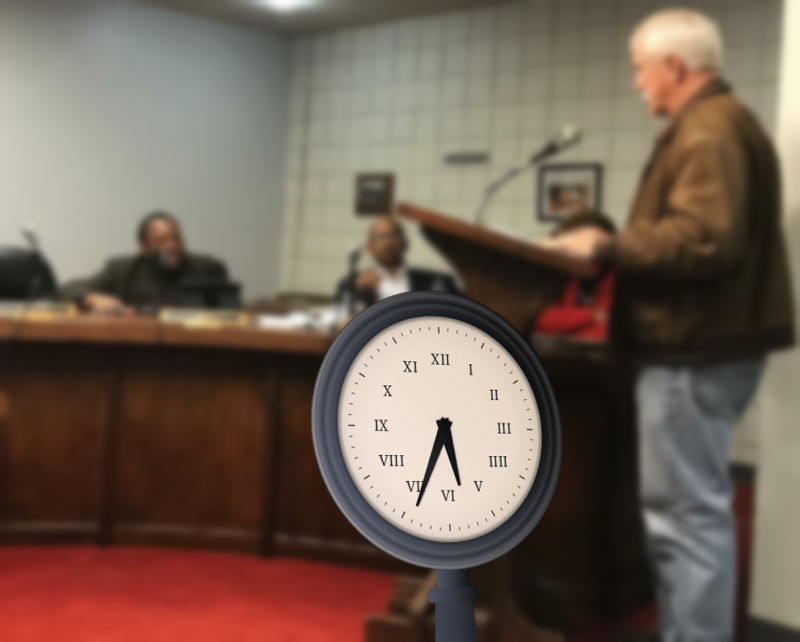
5:34
